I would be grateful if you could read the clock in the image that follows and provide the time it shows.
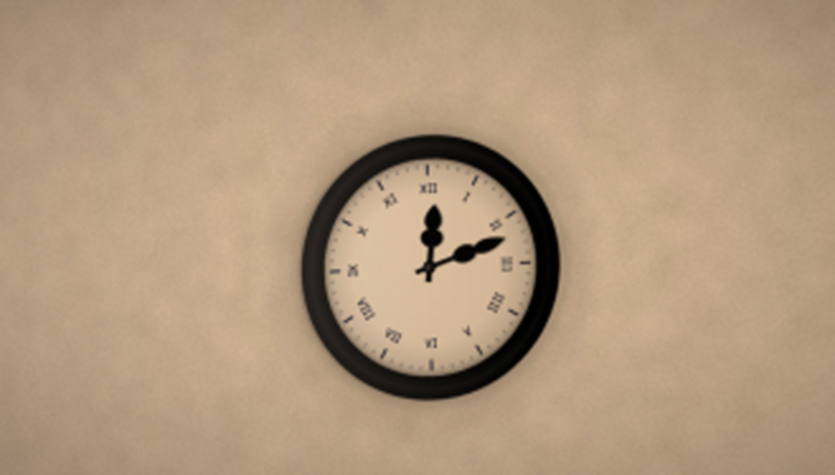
12:12
